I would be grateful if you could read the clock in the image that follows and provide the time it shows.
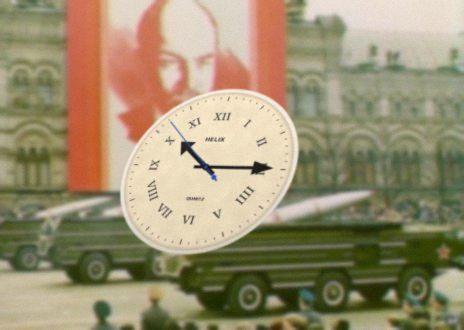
10:14:52
